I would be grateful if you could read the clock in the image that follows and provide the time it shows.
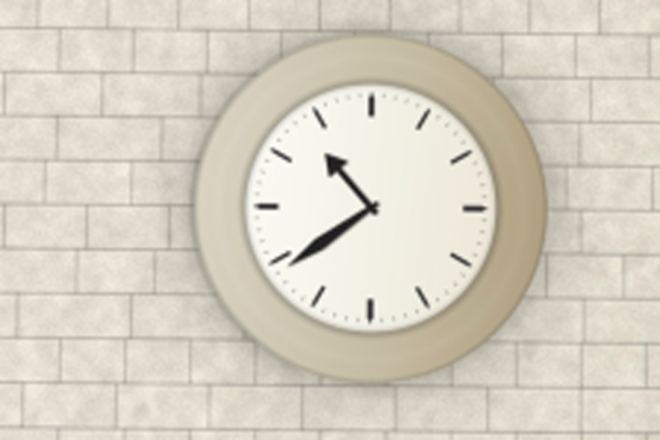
10:39
